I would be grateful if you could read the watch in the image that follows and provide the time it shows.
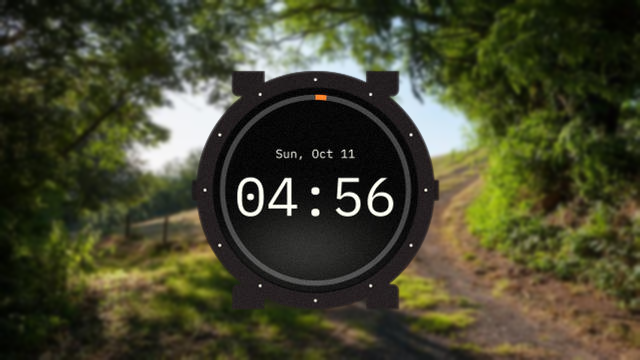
4:56
